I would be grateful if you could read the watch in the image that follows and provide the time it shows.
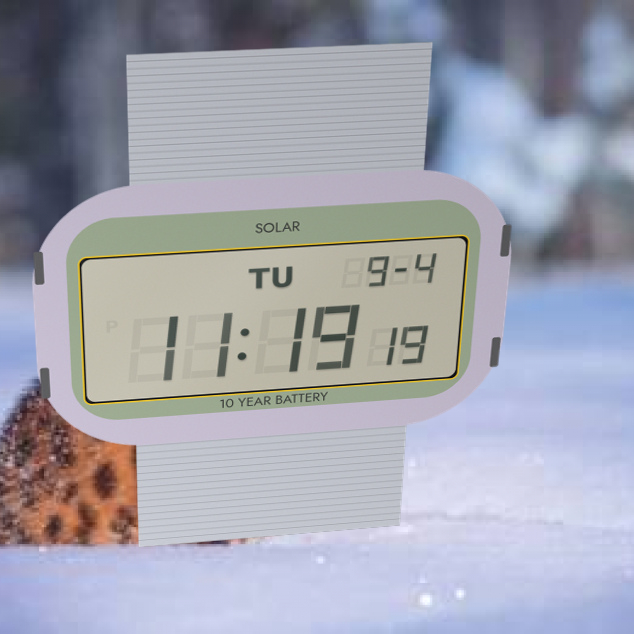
11:19:19
